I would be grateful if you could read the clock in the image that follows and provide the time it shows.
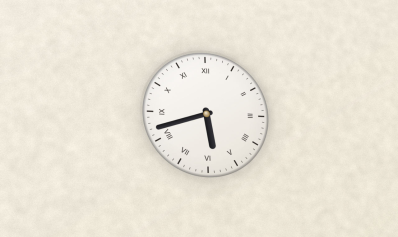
5:42
